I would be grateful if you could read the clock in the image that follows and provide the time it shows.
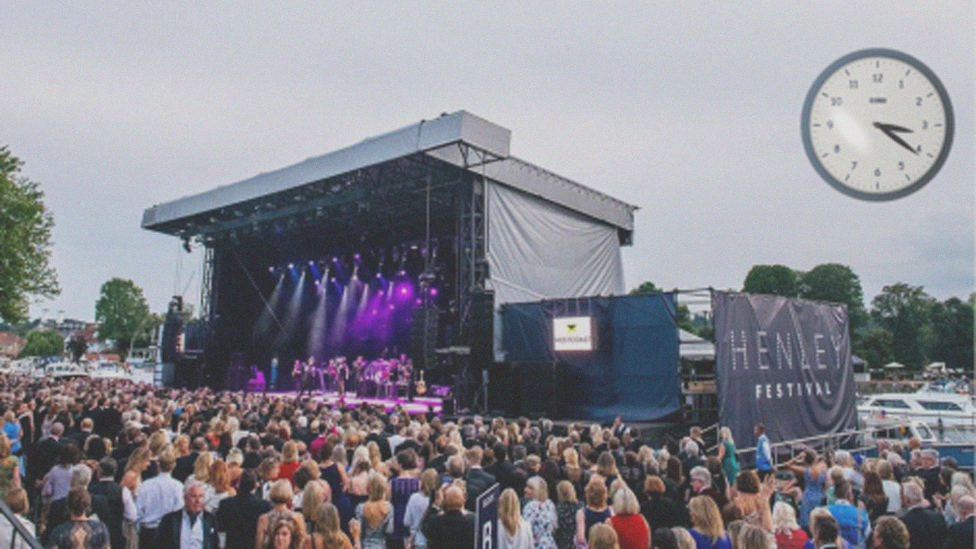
3:21
